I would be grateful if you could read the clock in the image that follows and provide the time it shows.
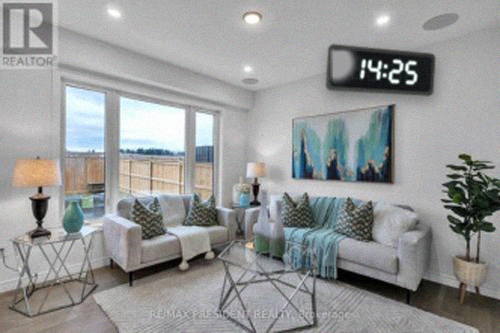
14:25
